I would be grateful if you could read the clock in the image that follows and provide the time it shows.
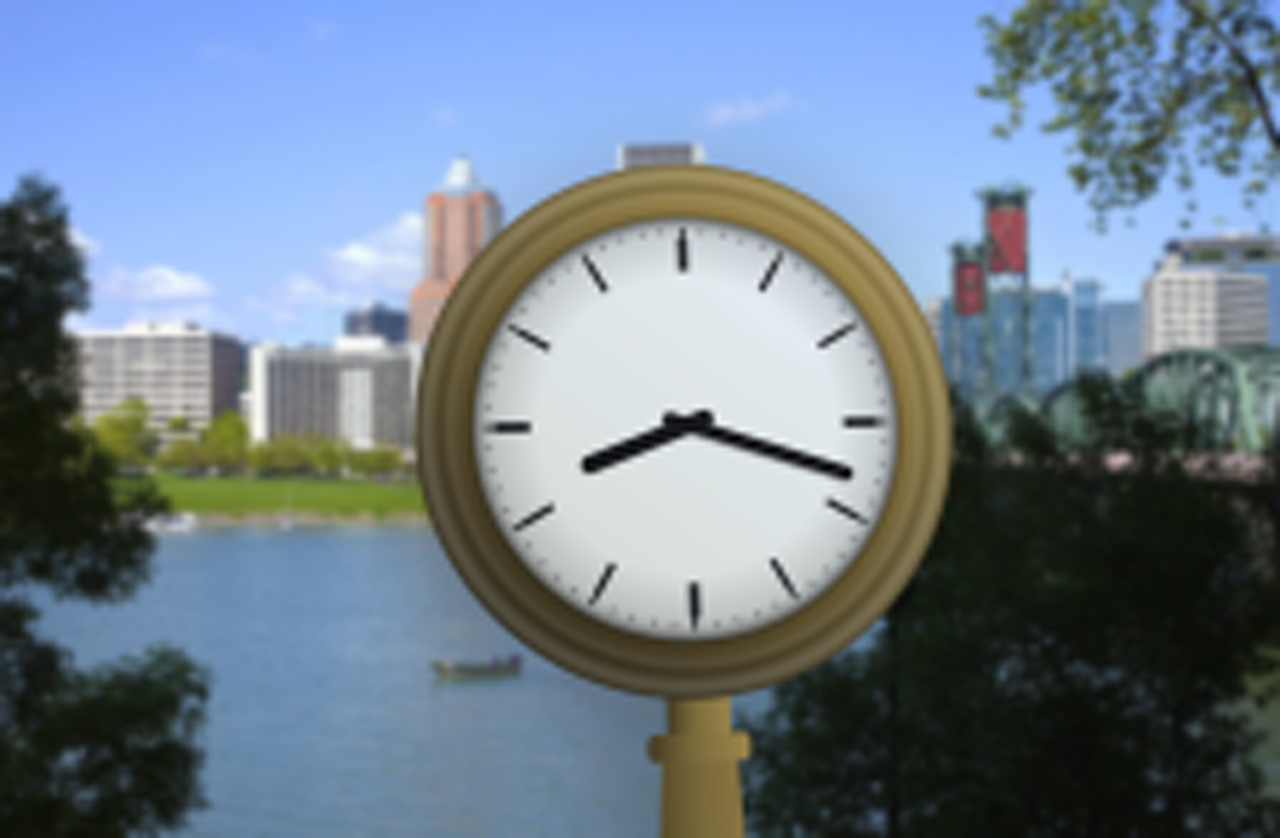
8:18
